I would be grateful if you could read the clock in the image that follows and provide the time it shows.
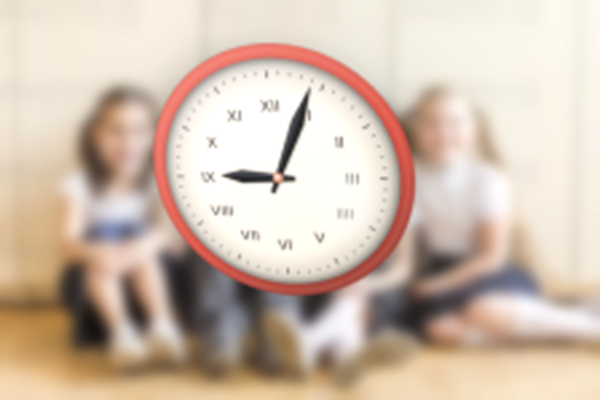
9:04
